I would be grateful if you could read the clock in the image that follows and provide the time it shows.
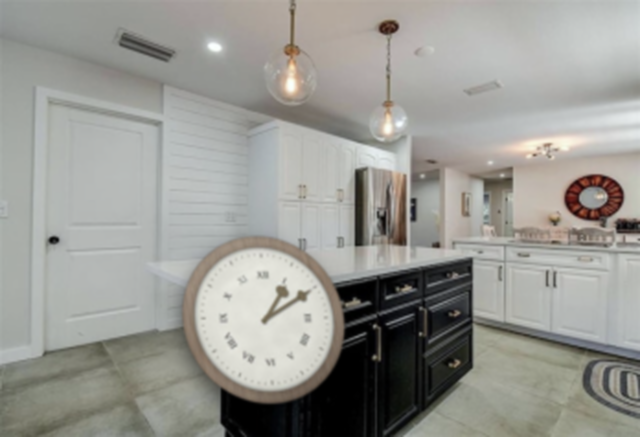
1:10
